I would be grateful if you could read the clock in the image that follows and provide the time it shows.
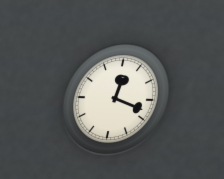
12:18
